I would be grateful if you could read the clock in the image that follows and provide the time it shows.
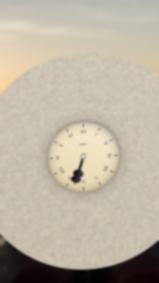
6:33
